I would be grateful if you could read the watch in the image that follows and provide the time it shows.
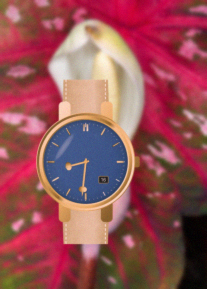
8:31
